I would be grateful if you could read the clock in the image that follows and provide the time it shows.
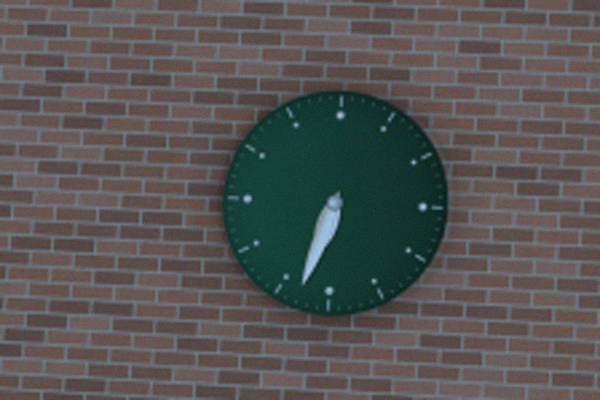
6:33
